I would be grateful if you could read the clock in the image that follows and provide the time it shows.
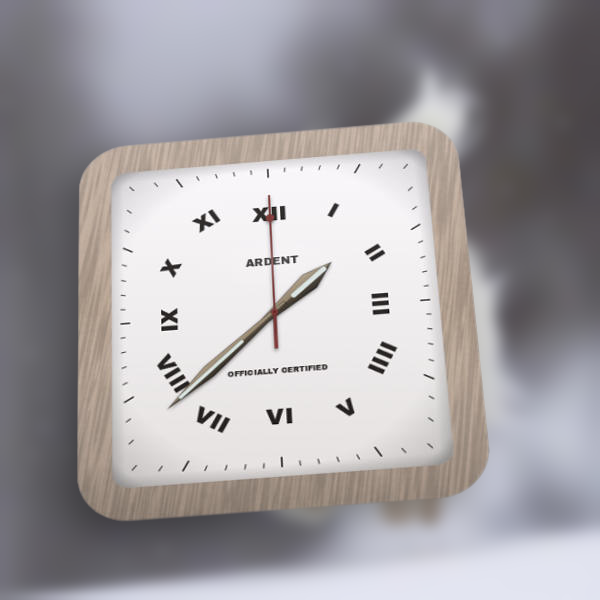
1:38:00
